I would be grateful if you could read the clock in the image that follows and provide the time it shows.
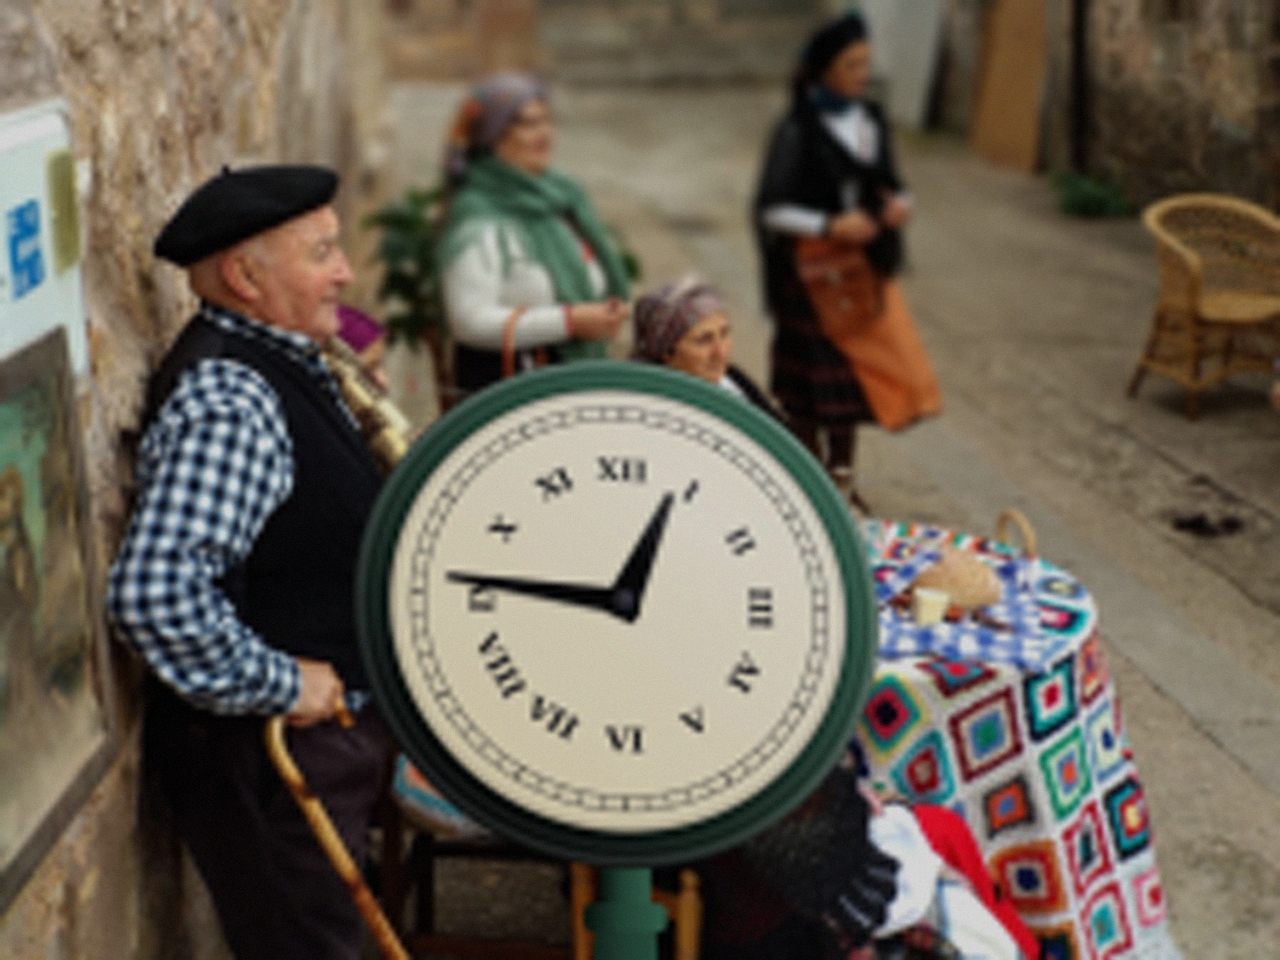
12:46
